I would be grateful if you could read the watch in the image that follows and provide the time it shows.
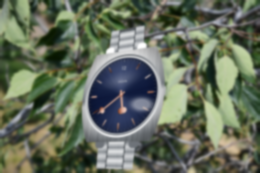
5:39
